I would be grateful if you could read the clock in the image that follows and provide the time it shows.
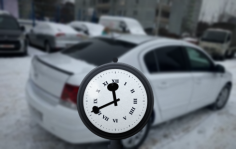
11:41
